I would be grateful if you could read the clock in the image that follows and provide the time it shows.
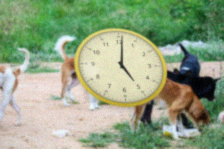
5:01
